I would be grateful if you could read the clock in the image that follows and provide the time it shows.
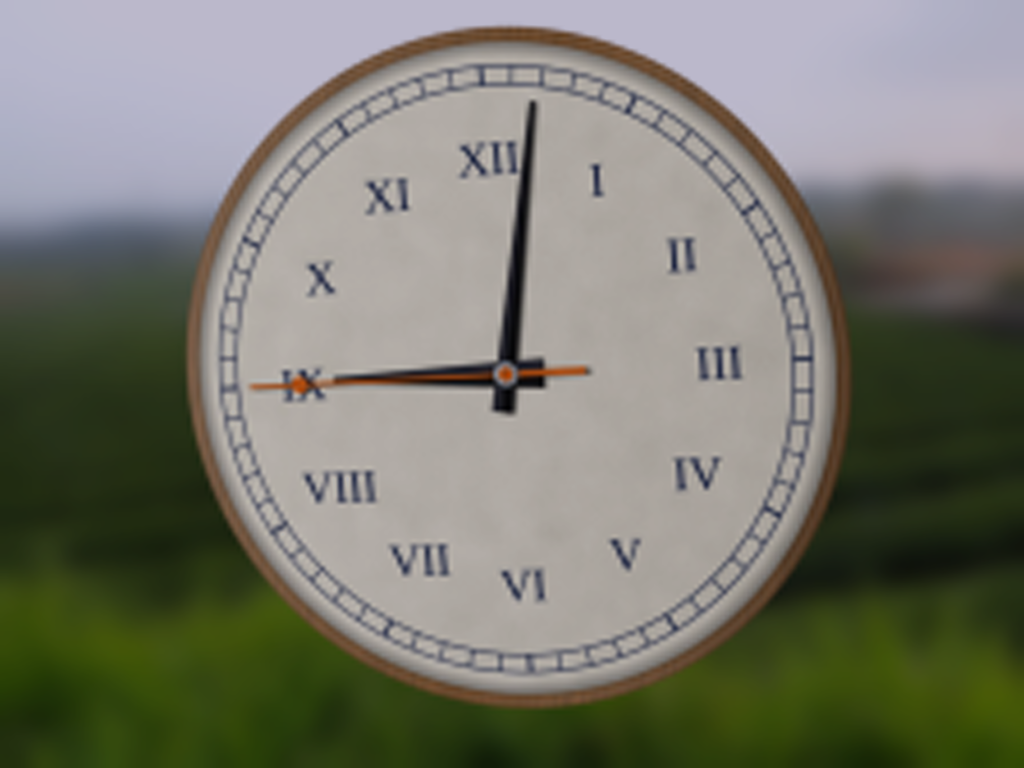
9:01:45
